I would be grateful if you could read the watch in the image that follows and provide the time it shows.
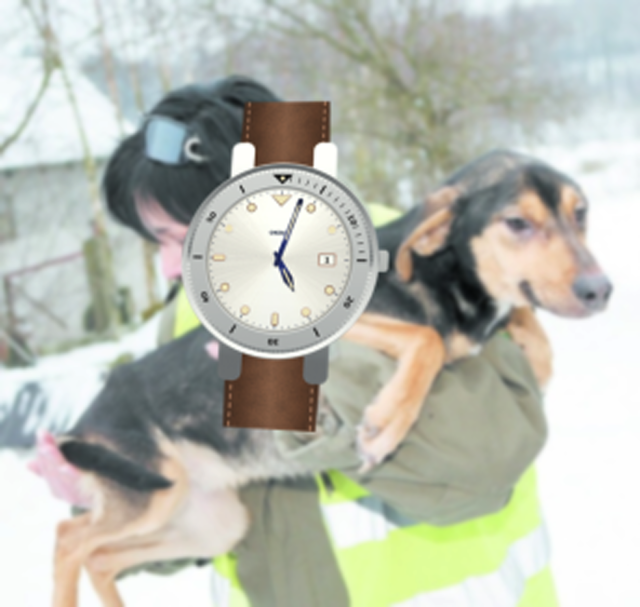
5:03
